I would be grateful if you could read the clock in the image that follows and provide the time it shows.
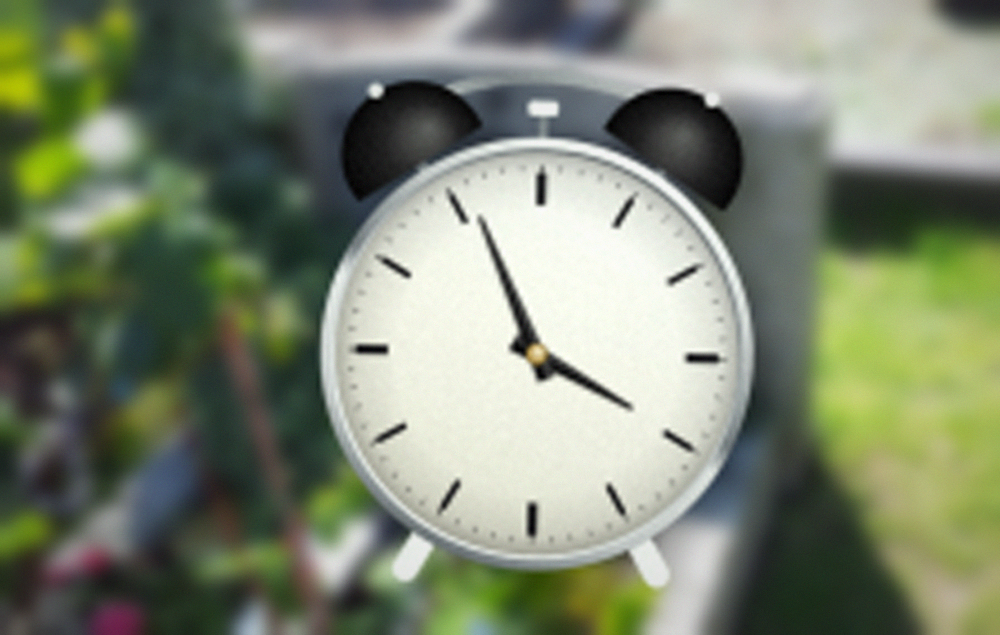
3:56
